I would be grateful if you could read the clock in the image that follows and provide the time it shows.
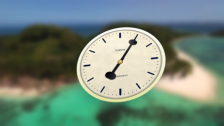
7:05
